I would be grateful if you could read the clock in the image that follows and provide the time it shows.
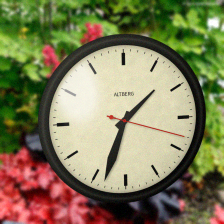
1:33:18
